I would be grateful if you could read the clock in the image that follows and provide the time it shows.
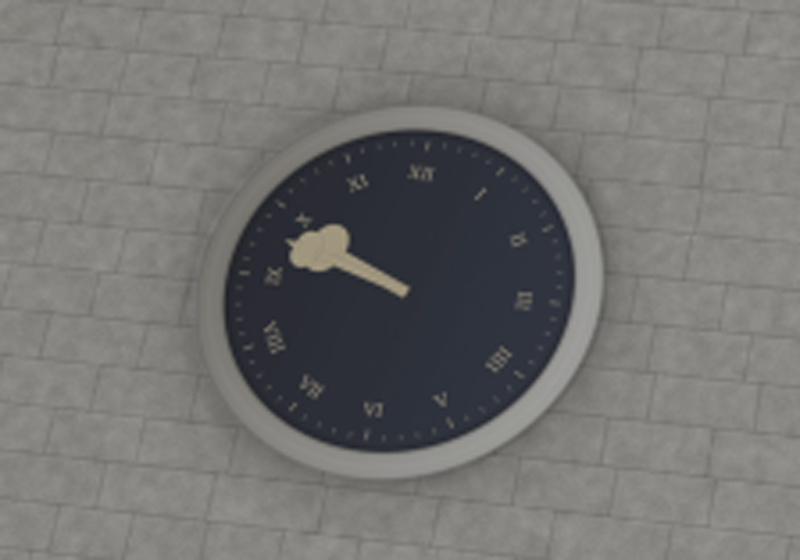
9:48
